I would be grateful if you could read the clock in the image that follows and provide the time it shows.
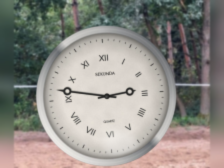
2:47
